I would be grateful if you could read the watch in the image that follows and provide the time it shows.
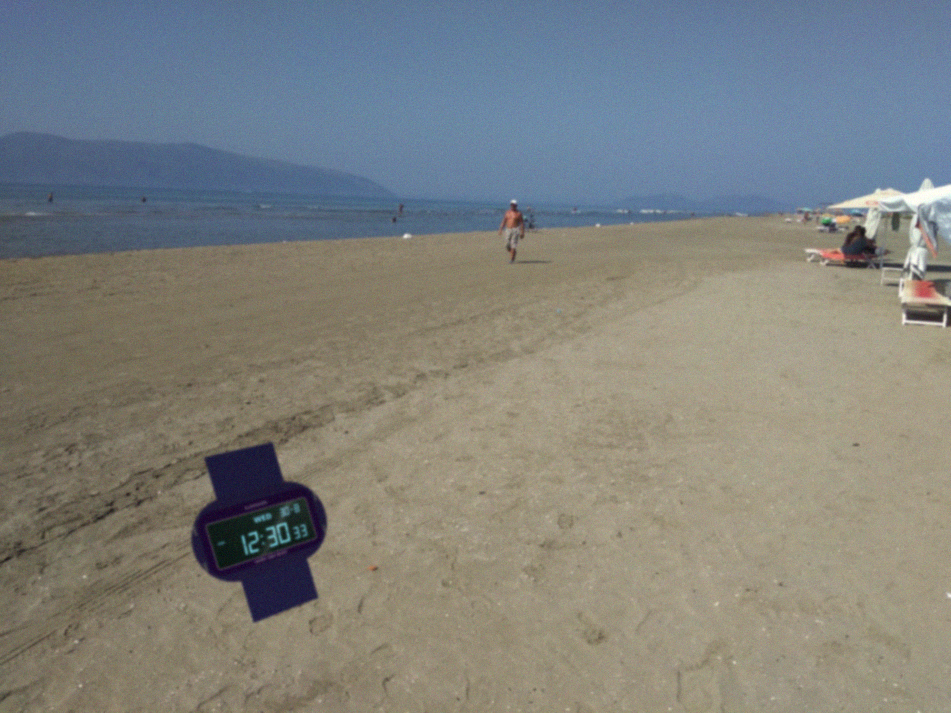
12:30:33
